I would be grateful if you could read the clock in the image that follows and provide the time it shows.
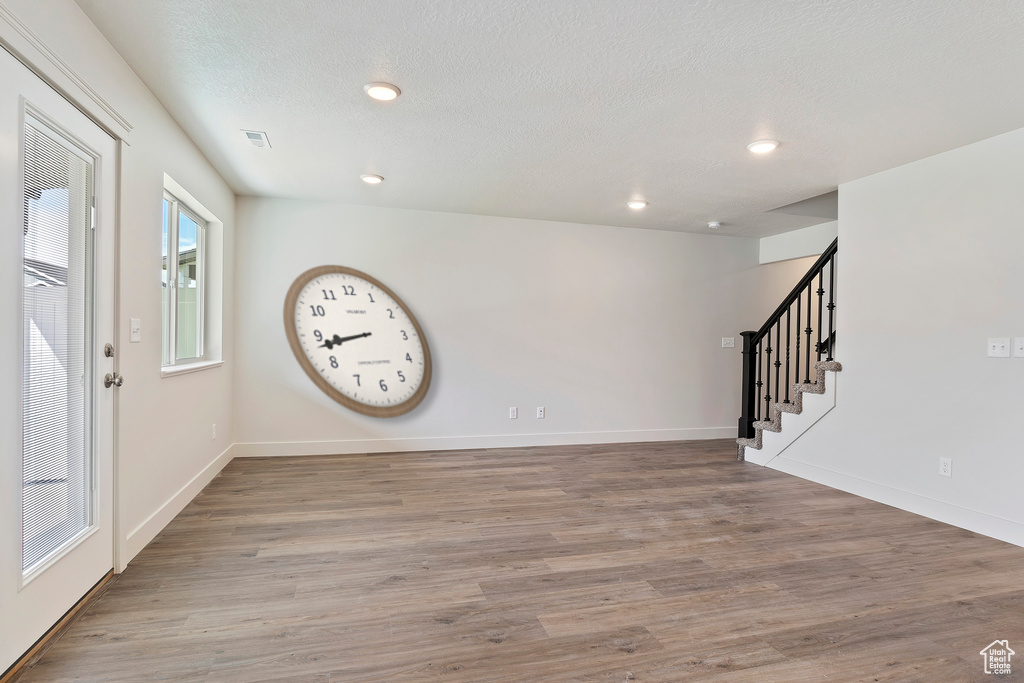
8:43
